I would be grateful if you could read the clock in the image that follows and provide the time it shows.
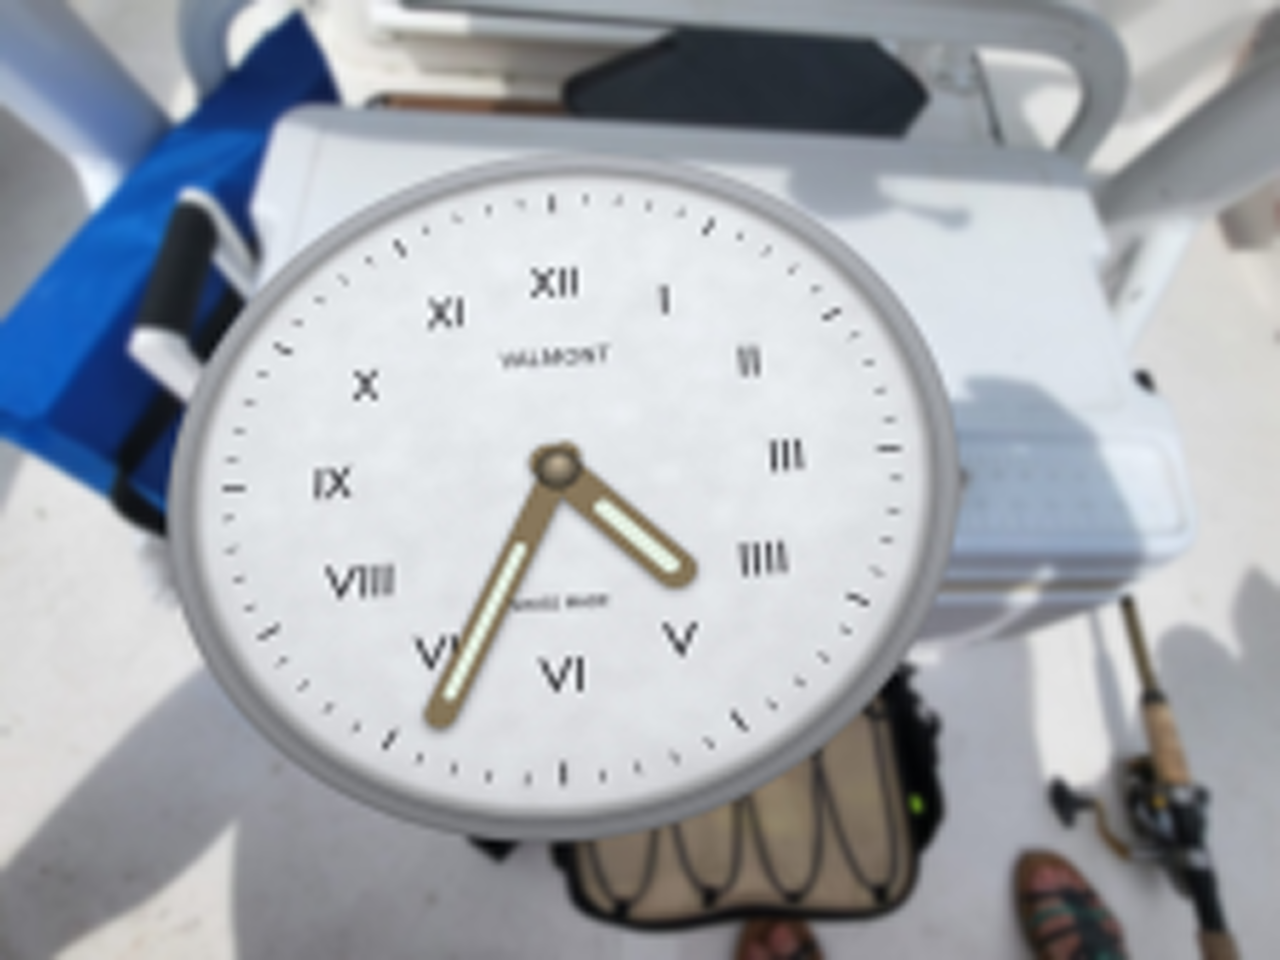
4:34
